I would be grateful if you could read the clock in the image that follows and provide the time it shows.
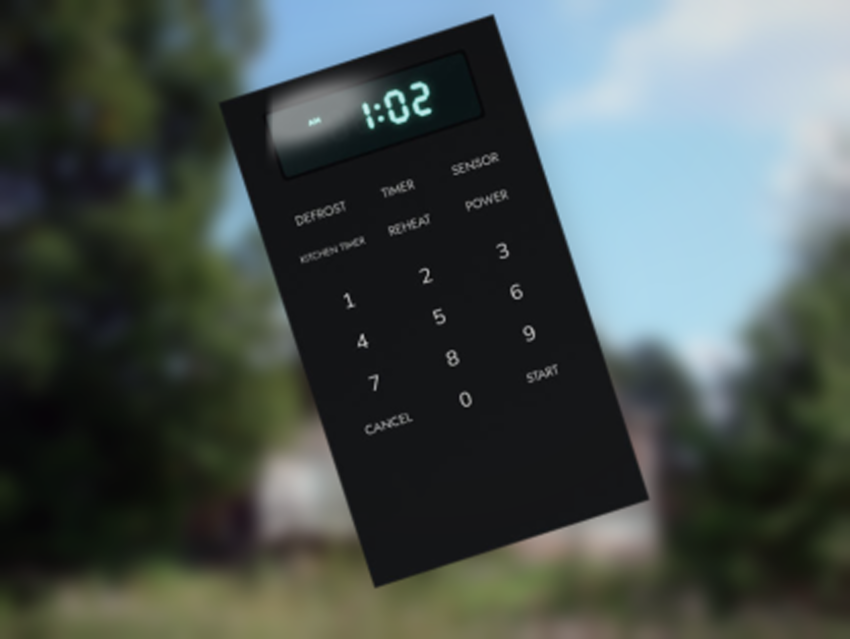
1:02
